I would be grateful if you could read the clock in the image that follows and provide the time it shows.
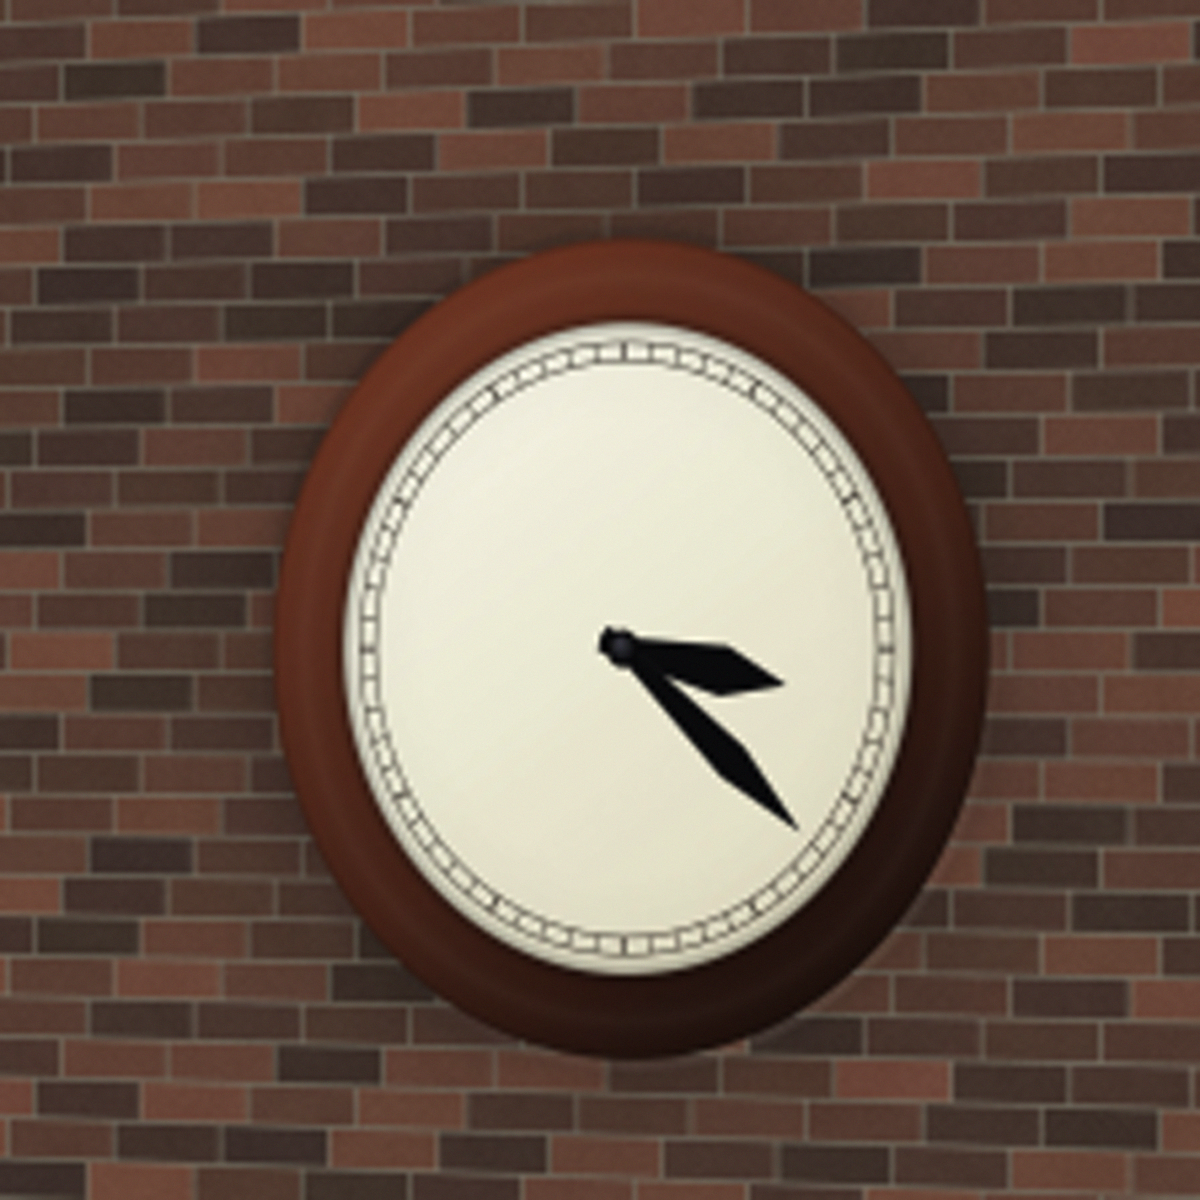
3:22
